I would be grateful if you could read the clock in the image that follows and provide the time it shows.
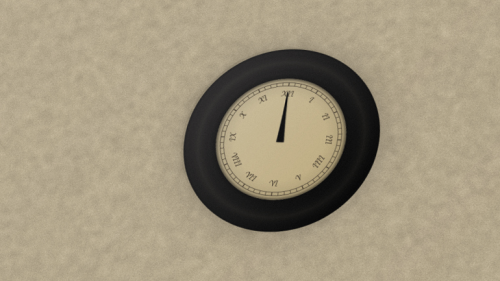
12:00
